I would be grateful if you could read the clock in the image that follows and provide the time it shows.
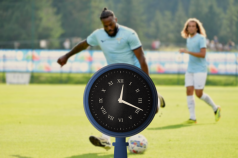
12:19
